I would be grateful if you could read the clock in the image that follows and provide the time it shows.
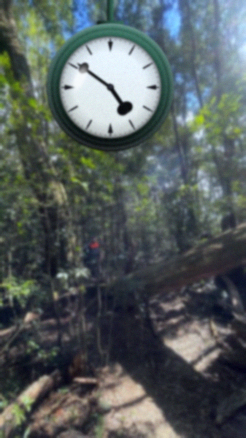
4:51
